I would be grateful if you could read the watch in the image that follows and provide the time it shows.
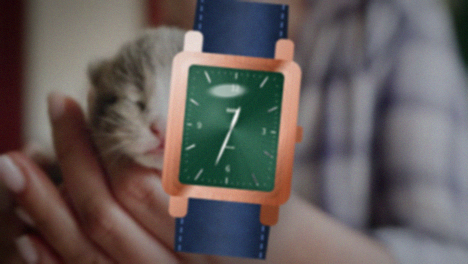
12:33
